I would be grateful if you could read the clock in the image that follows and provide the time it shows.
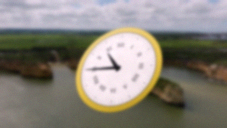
10:45
